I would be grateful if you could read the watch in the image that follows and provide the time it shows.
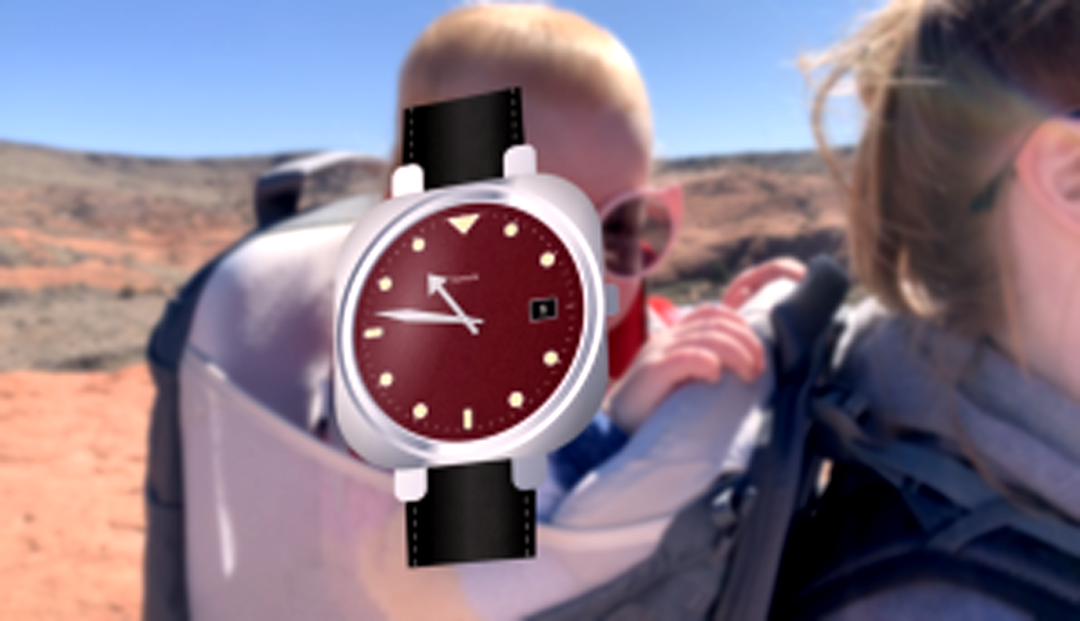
10:47
